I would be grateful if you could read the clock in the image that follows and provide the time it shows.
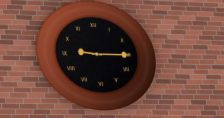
9:15
